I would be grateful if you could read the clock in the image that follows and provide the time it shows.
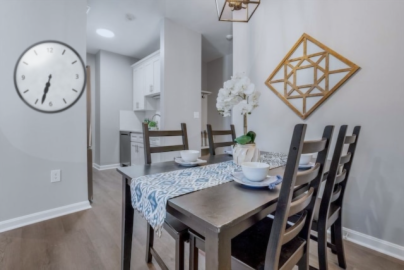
6:33
